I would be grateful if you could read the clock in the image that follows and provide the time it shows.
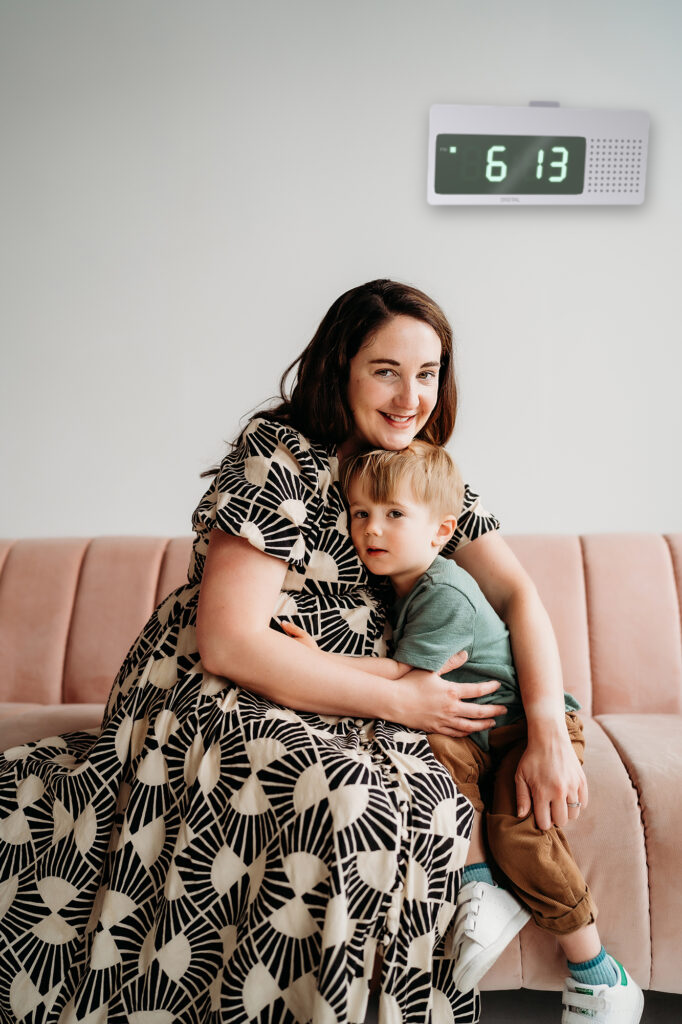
6:13
